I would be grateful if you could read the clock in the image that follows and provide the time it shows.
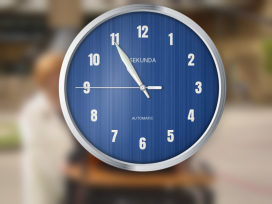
10:54:45
